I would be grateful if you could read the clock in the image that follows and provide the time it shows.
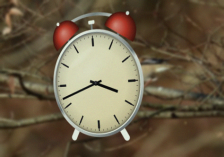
3:42
